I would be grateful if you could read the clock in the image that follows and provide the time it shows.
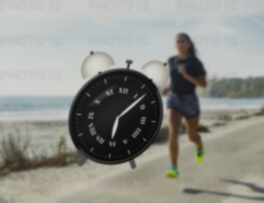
6:07
